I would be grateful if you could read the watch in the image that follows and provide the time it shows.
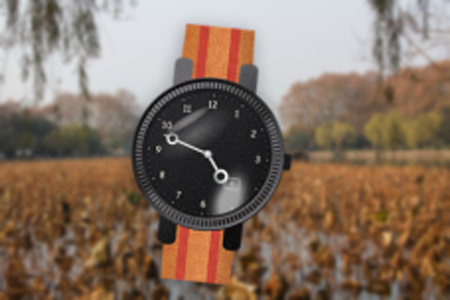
4:48
